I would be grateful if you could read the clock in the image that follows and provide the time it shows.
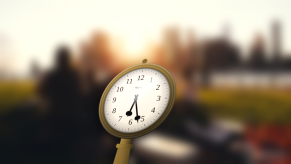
6:27
